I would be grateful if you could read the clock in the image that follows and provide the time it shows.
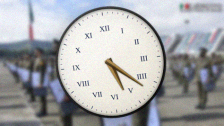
5:22
